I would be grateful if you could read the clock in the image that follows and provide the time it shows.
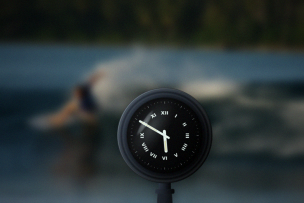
5:50
